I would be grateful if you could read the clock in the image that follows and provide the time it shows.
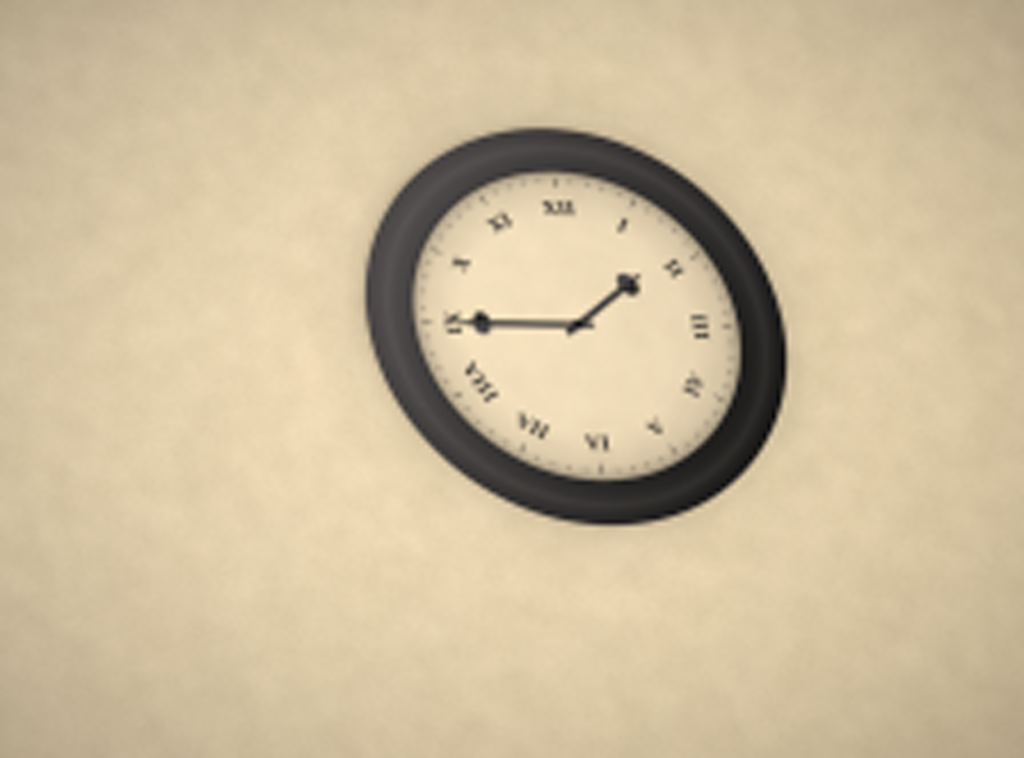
1:45
